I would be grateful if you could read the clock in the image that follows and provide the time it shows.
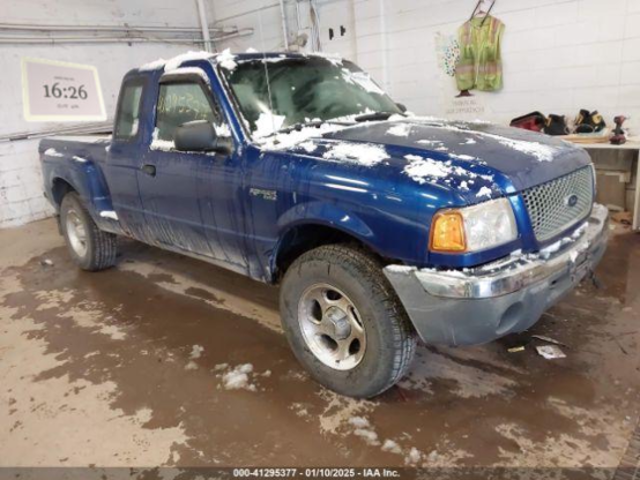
16:26
